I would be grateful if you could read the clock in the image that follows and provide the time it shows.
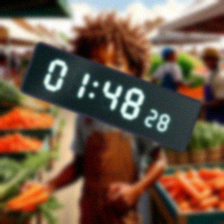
1:48:28
